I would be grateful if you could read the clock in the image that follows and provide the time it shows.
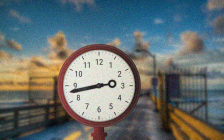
2:43
